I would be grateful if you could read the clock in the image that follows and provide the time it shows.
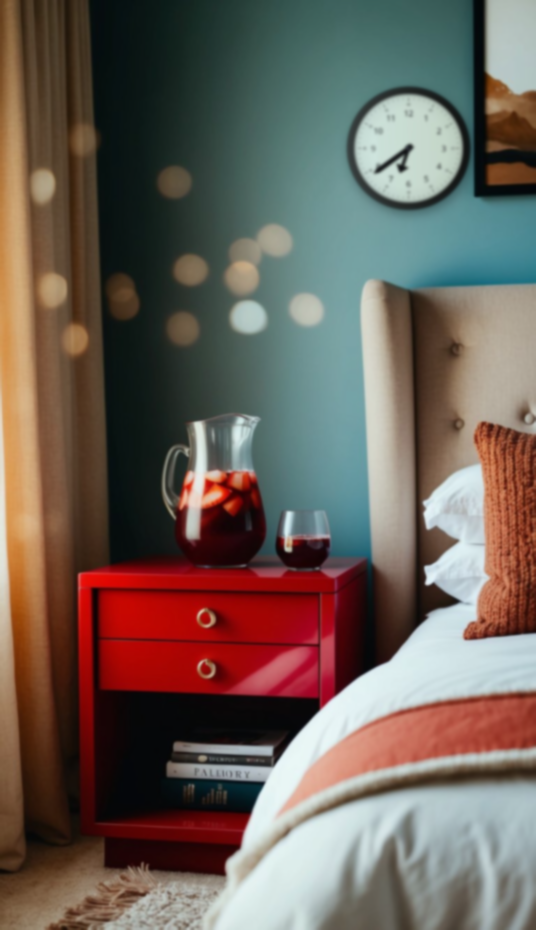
6:39
